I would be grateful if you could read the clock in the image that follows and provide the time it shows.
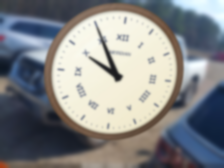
9:55
